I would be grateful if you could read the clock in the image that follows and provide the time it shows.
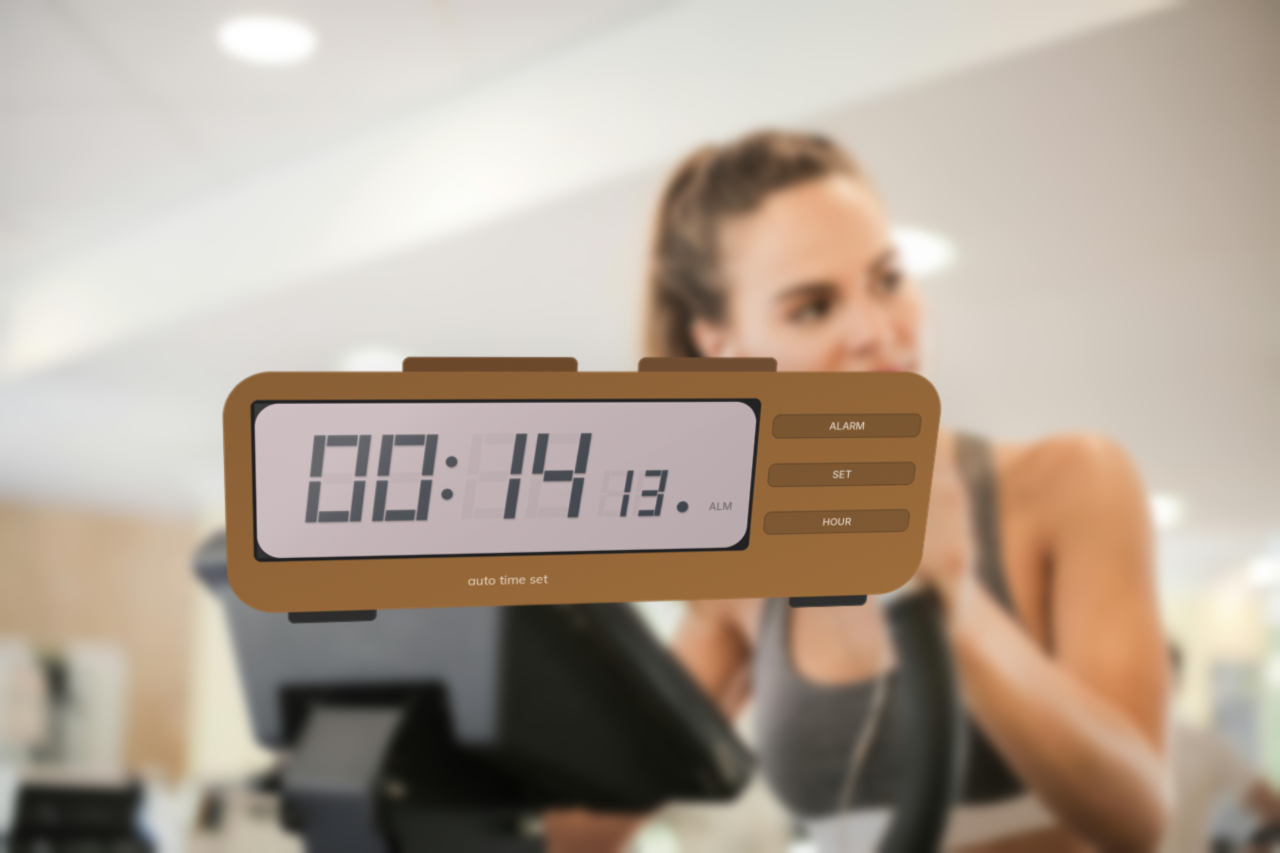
0:14:13
